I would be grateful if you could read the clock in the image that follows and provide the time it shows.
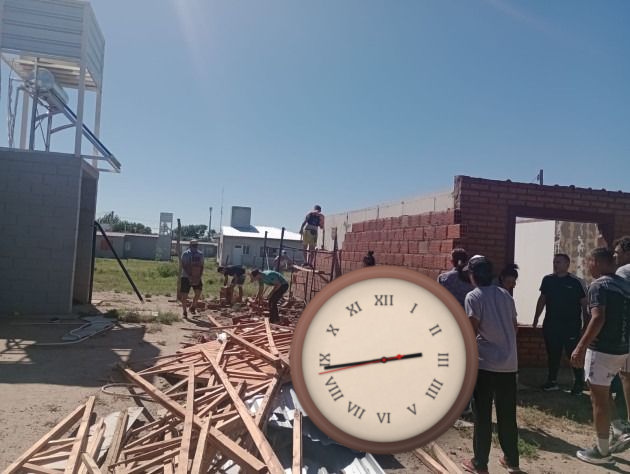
2:43:43
